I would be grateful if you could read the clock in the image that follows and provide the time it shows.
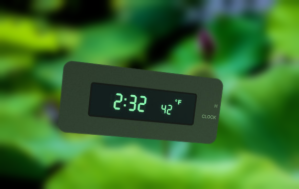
2:32
